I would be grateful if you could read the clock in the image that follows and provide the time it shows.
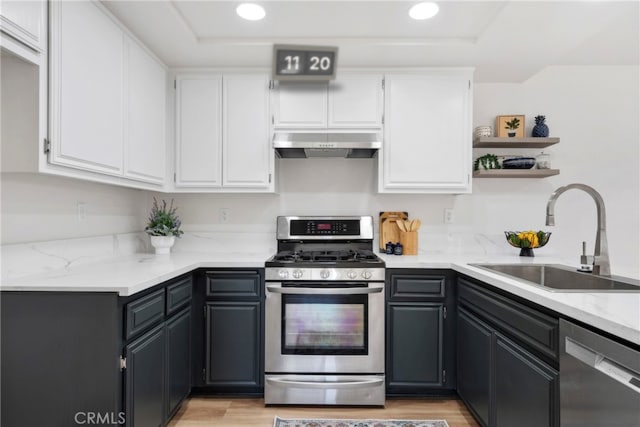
11:20
